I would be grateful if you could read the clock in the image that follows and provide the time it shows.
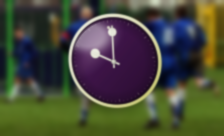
10:01
